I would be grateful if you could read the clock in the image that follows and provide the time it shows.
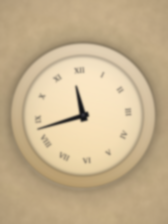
11:43
